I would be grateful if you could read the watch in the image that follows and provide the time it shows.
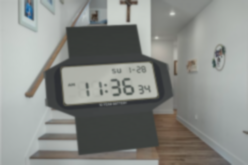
11:36
